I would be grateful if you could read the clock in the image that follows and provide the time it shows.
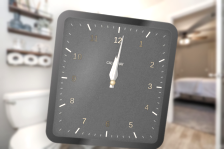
12:01
